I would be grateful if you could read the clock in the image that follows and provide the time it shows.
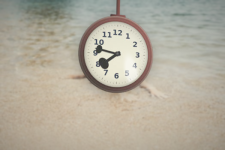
7:47
